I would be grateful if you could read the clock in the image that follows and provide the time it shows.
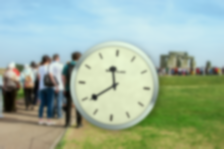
11:39
